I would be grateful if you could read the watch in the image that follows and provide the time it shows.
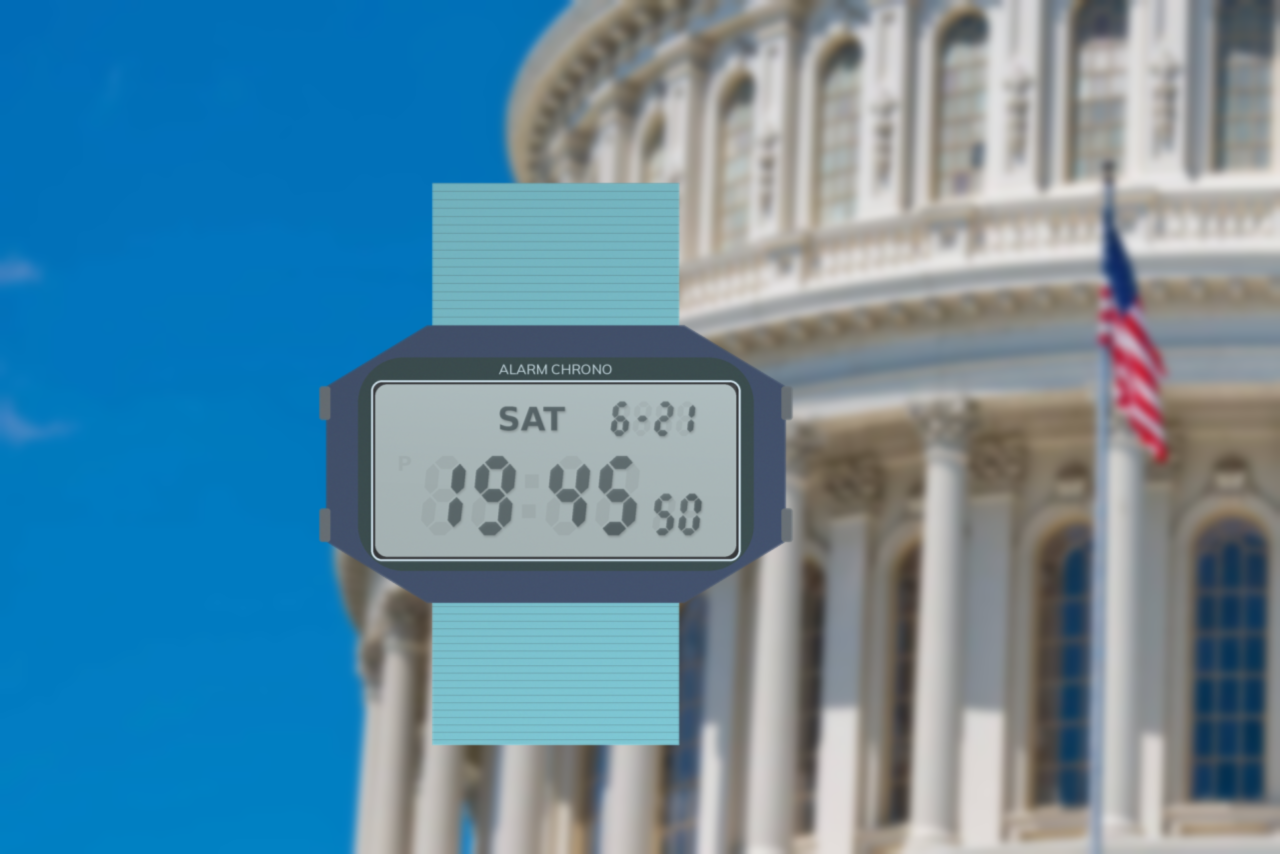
19:45:50
